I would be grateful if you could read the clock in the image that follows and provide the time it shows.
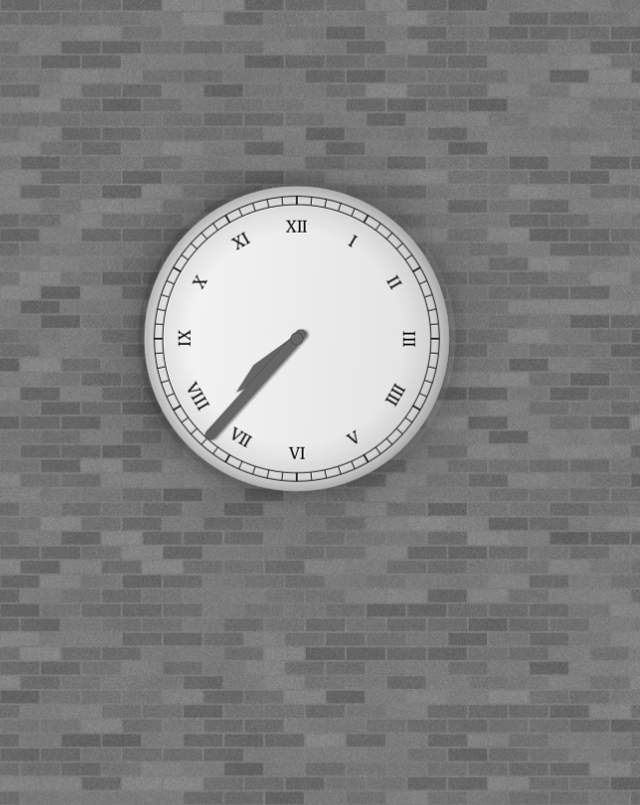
7:37
